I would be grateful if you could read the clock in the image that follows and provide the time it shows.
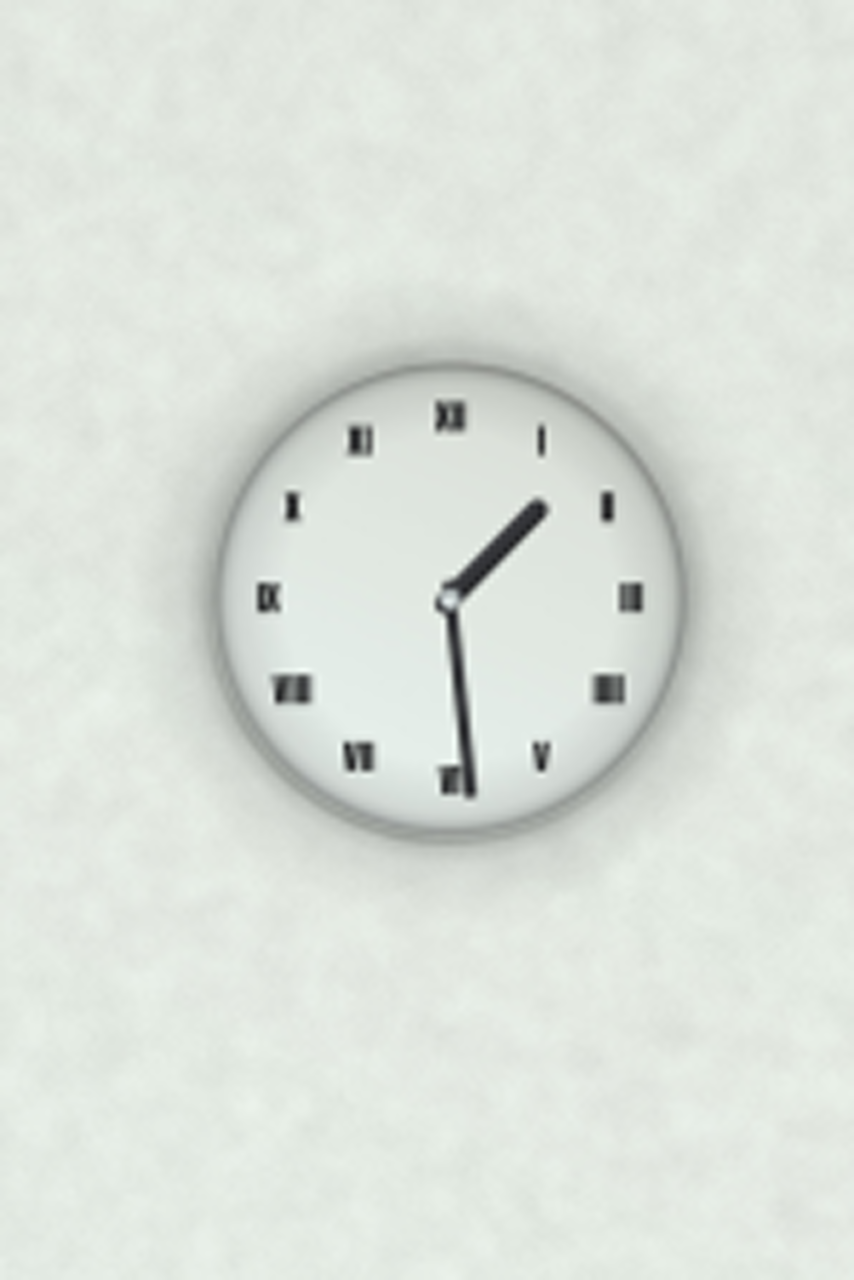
1:29
